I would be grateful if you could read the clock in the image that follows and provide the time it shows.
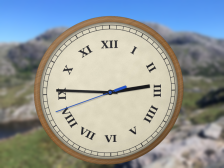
2:45:42
